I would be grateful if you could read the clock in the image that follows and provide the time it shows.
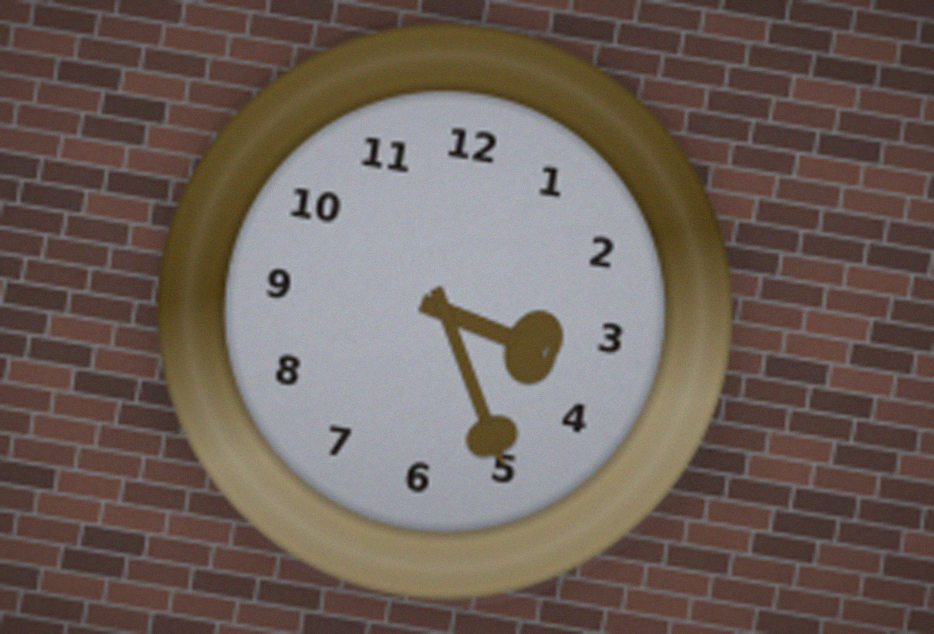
3:25
